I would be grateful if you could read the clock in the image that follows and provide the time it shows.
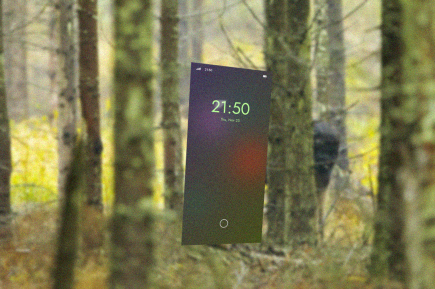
21:50
